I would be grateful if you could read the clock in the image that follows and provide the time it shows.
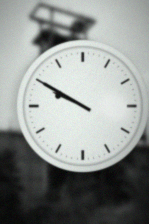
9:50
